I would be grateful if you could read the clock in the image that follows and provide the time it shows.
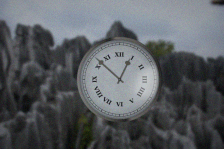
12:52
